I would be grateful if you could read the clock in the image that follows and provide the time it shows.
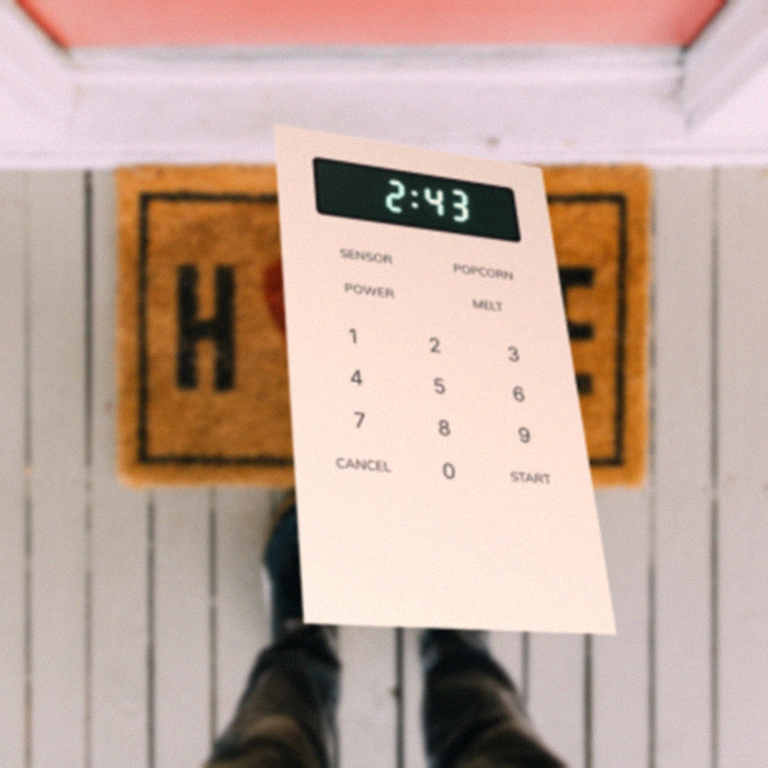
2:43
